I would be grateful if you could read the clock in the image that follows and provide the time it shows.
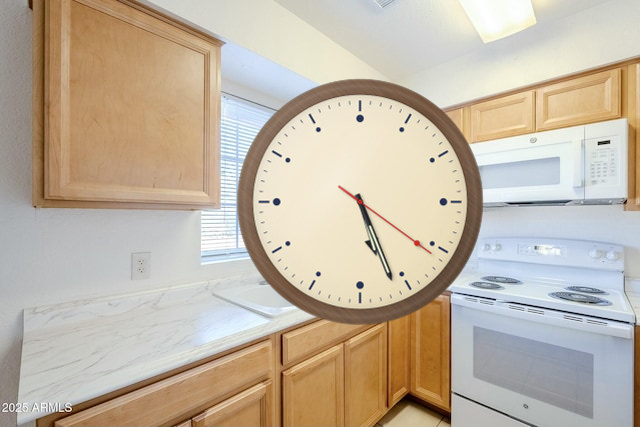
5:26:21
